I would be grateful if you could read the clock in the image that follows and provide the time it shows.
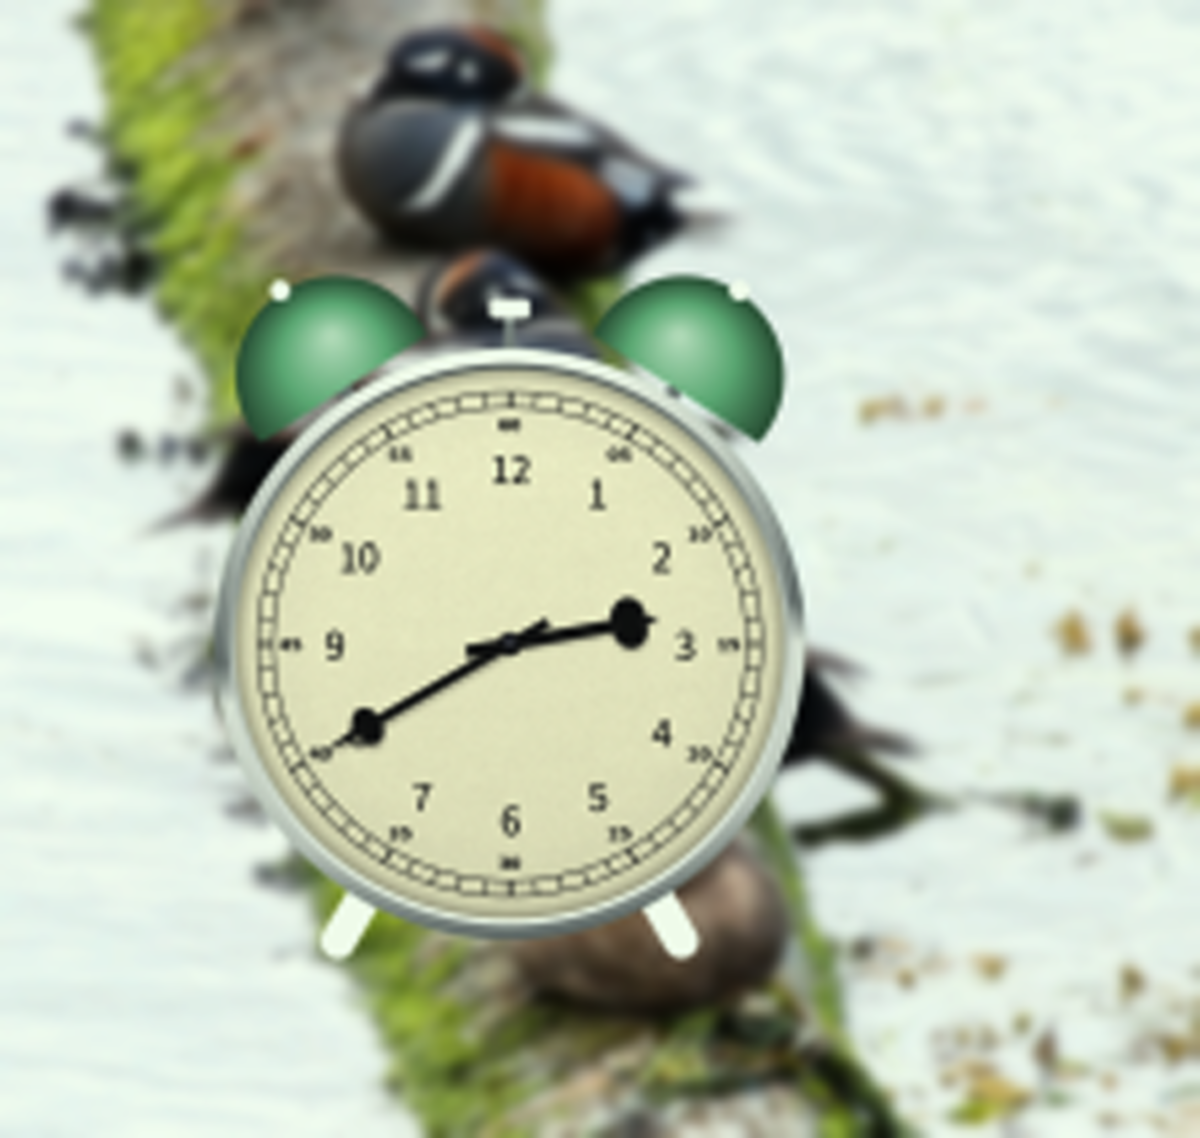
2:40
